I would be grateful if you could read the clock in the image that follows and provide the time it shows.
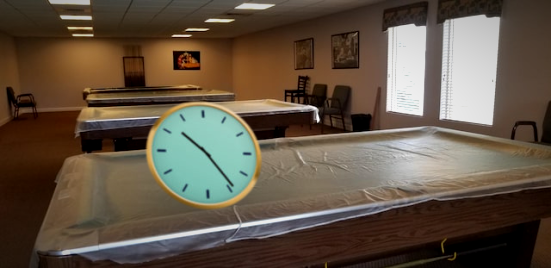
10:24
